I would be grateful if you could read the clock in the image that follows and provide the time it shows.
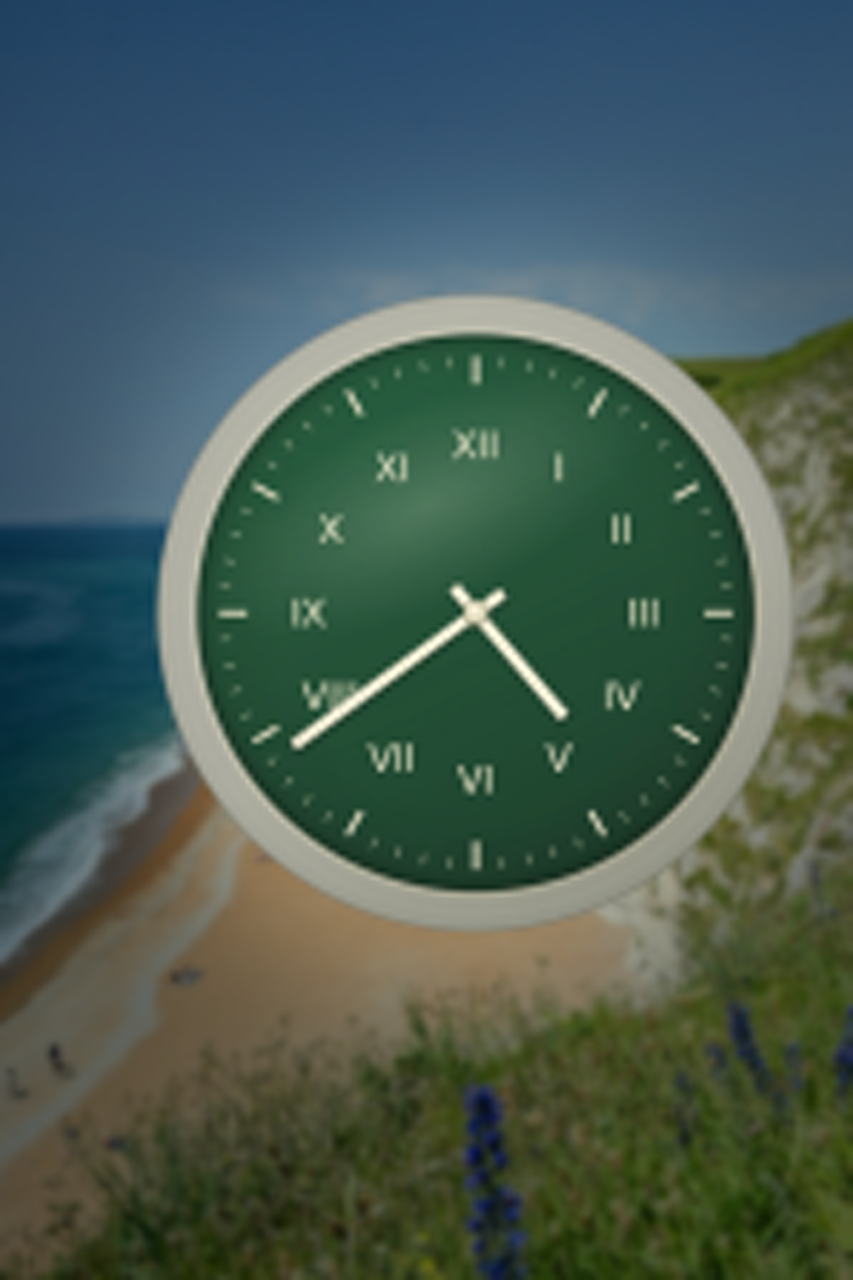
4:39
